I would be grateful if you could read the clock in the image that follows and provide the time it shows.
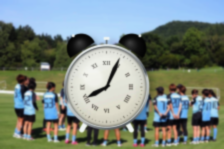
8:04
